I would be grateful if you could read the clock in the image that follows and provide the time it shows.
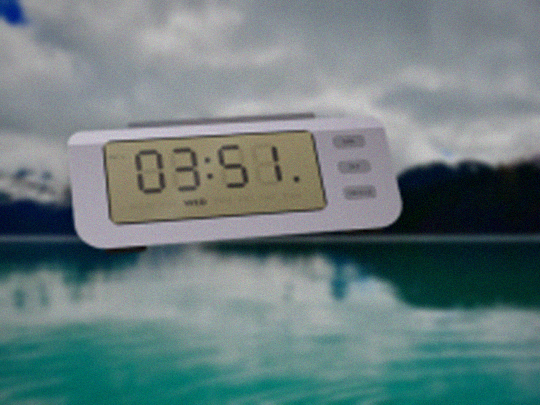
3:51
